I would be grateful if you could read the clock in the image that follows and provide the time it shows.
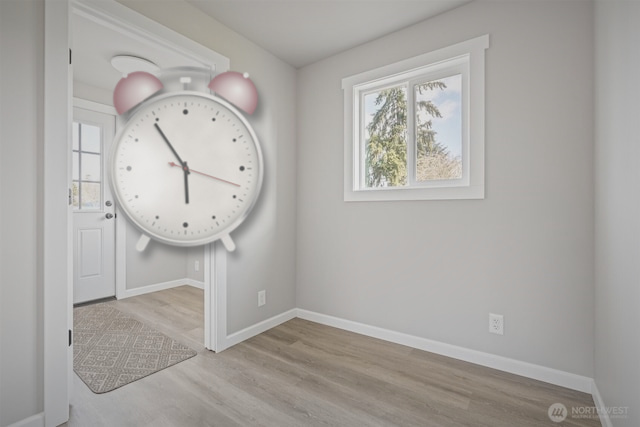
5:54:18
